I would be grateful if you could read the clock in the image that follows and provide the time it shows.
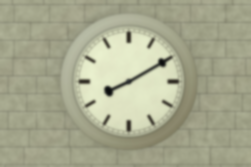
8:10
